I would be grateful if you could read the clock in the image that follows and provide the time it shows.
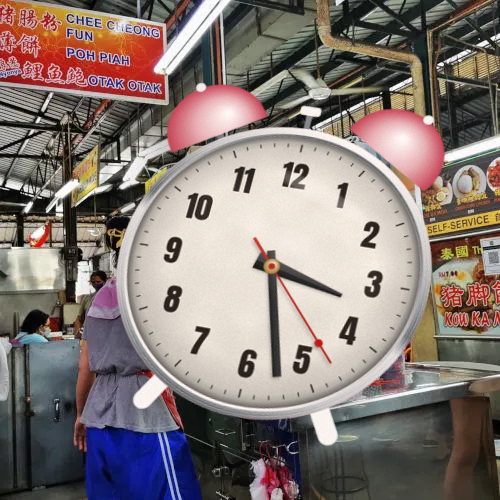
3:27:23
